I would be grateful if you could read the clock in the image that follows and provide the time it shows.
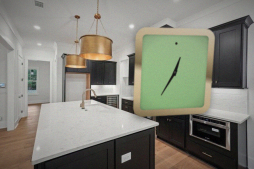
12:35
